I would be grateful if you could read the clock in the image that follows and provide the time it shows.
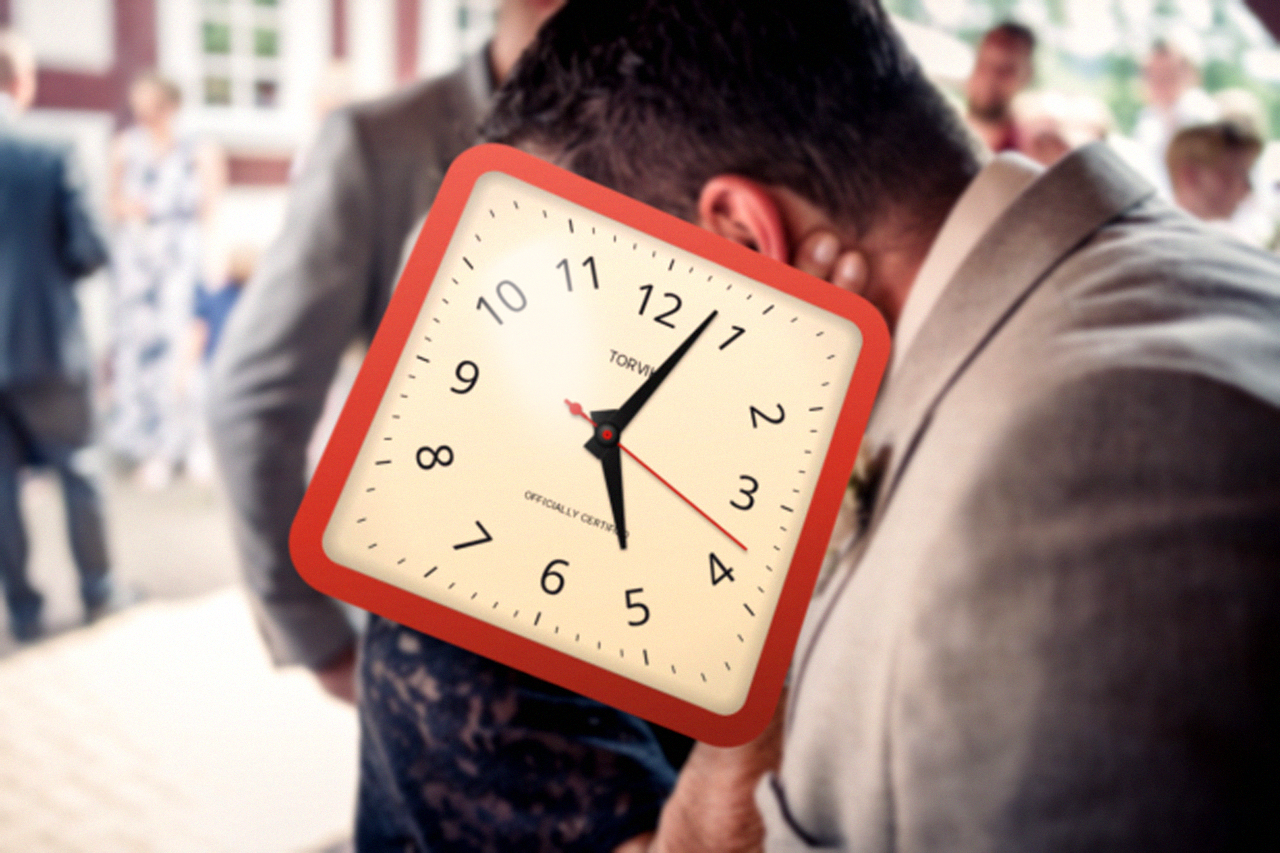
5:03:18
